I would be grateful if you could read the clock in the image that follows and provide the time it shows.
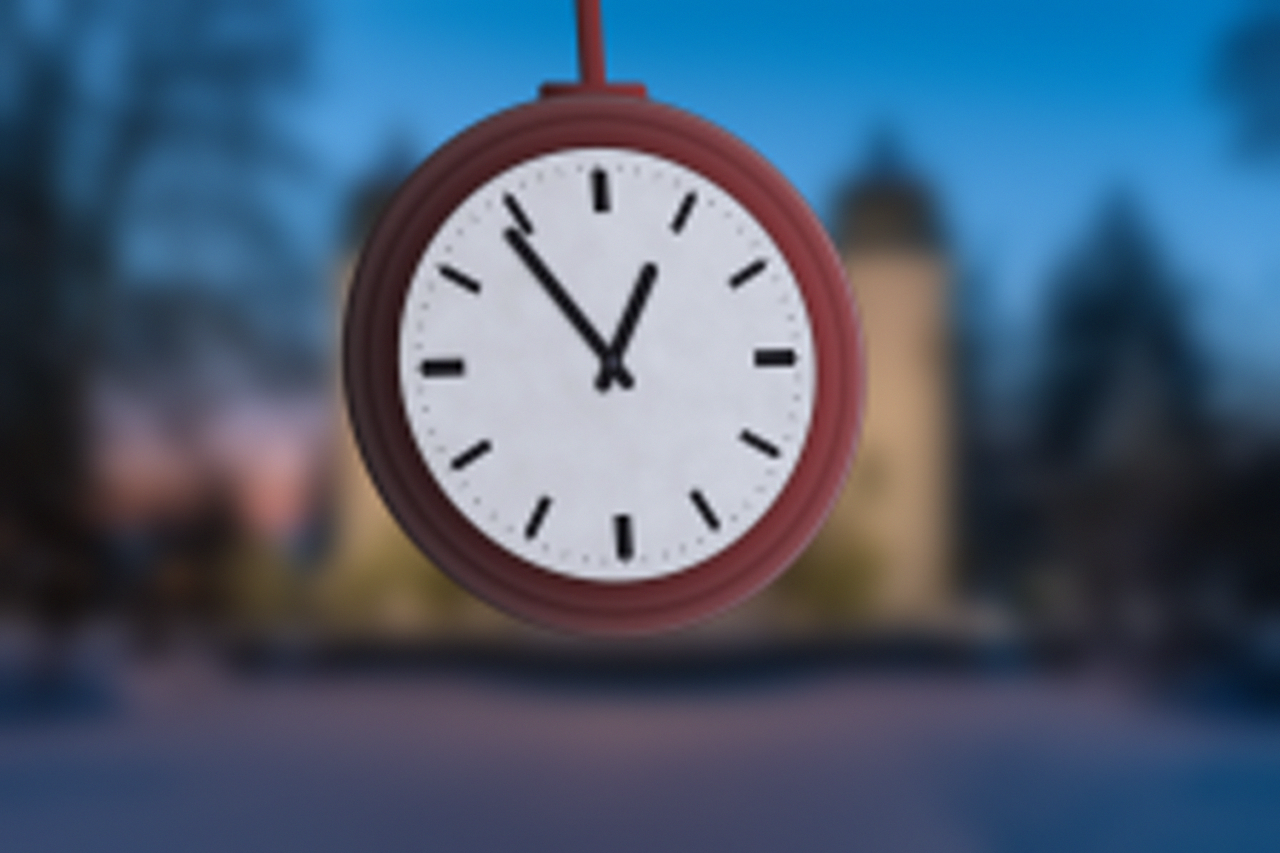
12:54
